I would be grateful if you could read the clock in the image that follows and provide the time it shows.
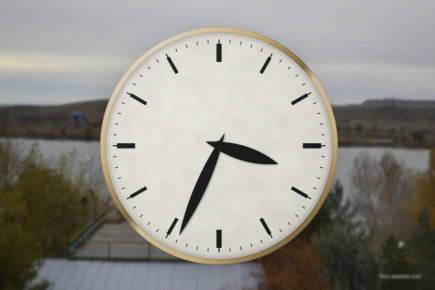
3:34
